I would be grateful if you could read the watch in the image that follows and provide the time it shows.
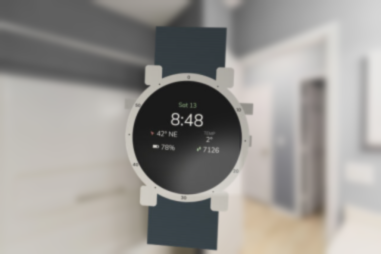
8:48
